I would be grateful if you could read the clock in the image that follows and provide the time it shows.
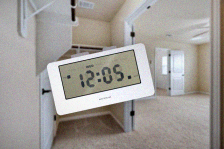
12:05
